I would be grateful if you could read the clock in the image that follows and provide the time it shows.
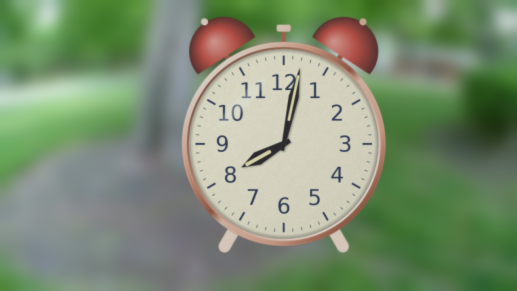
8:02
